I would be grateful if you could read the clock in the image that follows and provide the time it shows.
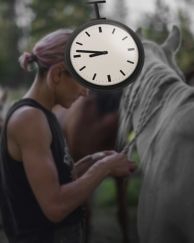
8:47
